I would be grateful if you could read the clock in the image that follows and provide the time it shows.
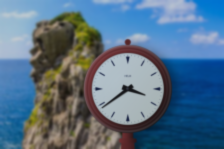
3:39
